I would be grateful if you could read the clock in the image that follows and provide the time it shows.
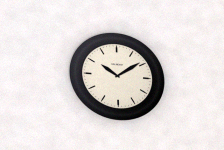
10:09
